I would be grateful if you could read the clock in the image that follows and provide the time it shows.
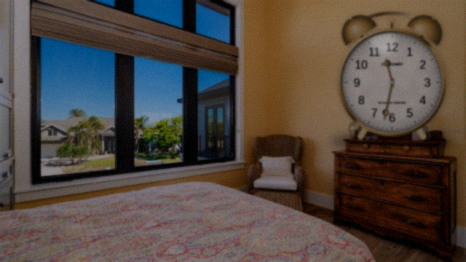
11:32
